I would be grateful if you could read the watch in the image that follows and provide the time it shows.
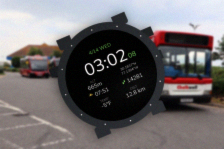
3:02
